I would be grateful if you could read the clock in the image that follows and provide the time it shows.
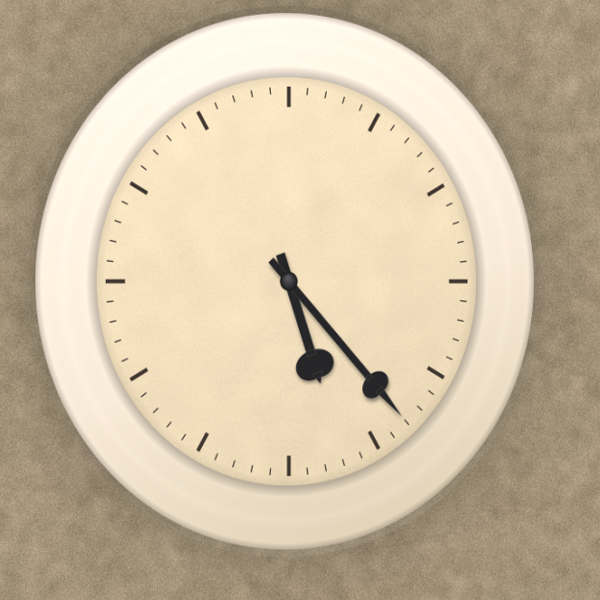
5:23
